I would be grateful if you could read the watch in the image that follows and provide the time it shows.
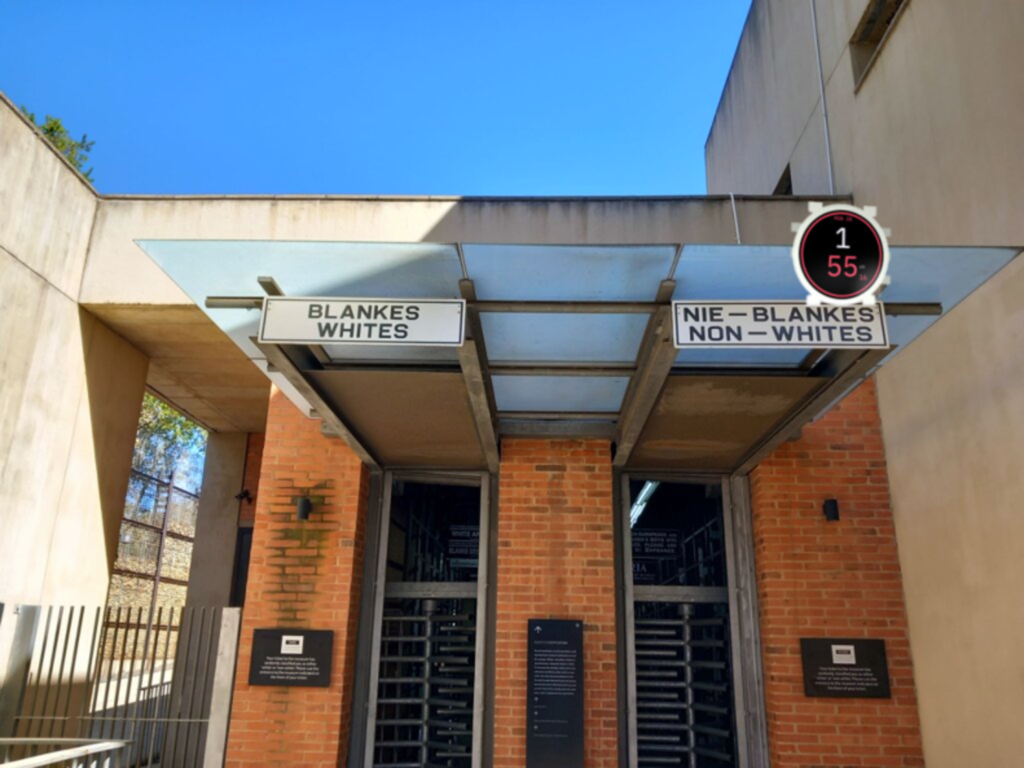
1:55
